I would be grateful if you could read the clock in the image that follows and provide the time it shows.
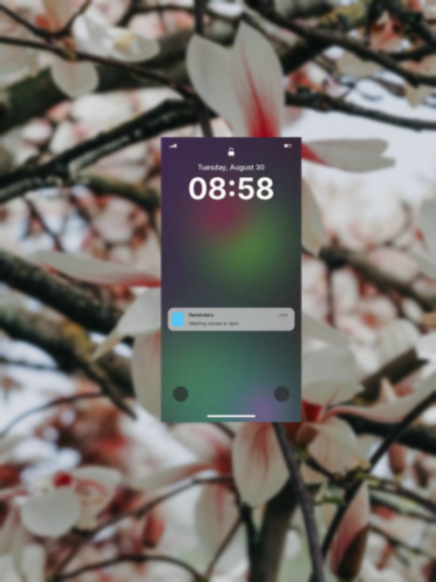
8:58
